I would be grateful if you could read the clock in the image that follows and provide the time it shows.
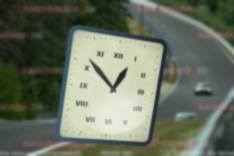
12:52
